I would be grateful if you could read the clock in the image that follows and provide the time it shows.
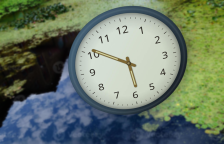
5:51
